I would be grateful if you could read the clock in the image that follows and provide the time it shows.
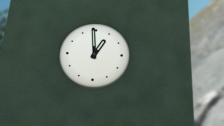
12:59
